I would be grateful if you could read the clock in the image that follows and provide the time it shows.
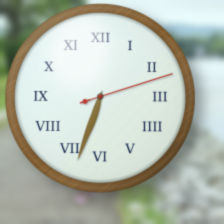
6:33:12
